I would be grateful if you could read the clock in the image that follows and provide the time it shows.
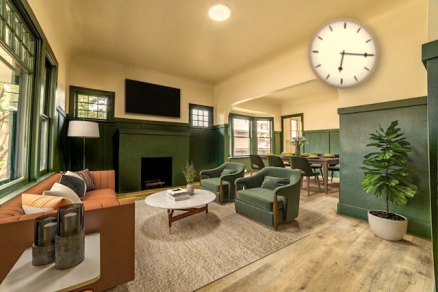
6:15
